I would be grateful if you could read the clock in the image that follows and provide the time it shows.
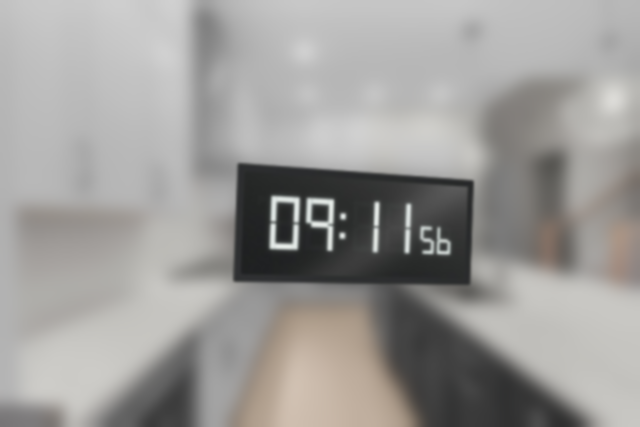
9:11:56
